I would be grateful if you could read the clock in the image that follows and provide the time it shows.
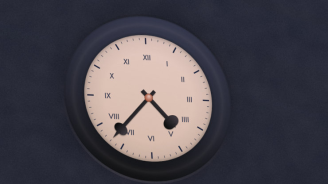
4:37
